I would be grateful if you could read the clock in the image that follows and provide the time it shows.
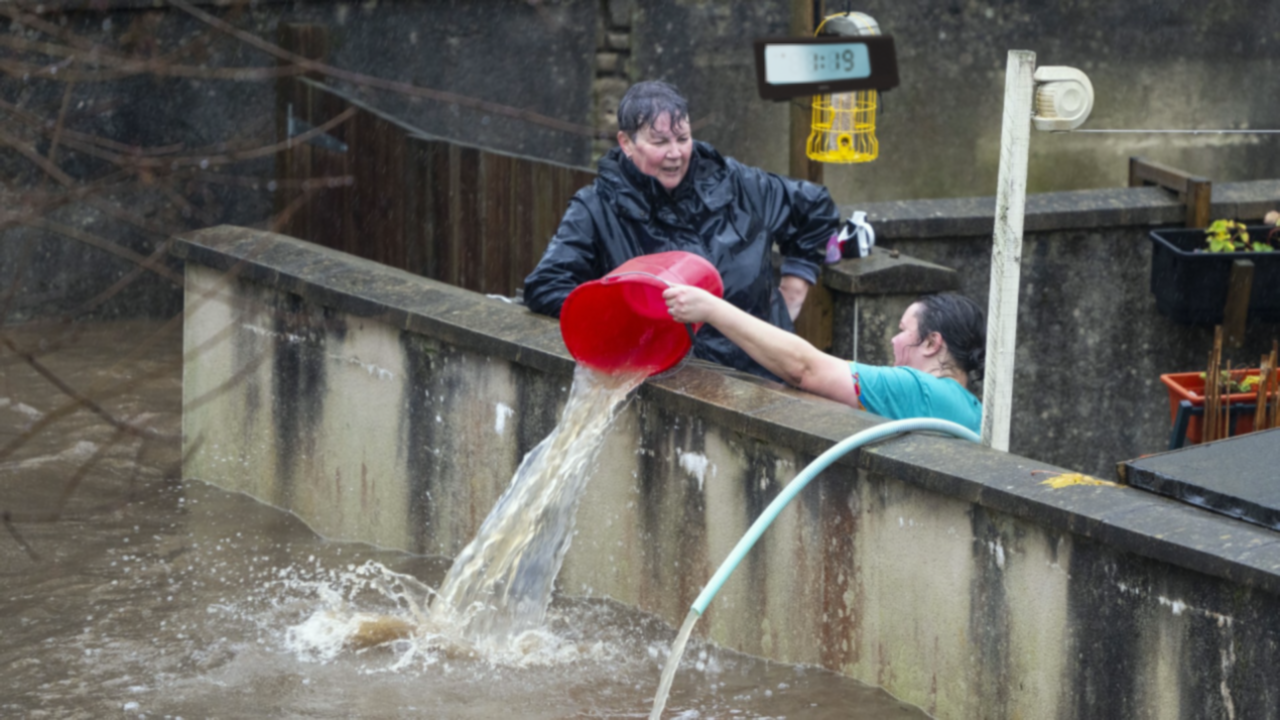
1:19
